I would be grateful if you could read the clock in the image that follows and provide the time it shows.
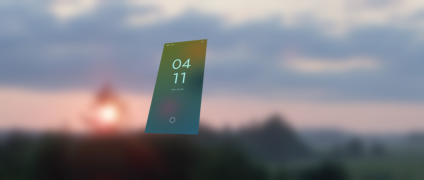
4:11
